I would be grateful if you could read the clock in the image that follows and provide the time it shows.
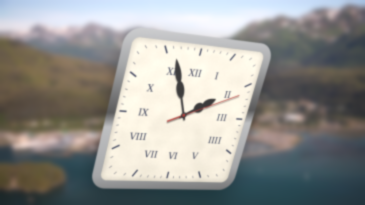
1:56:11
